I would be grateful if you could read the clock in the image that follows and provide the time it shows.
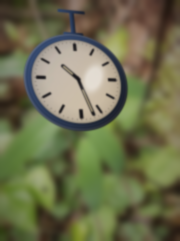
10:27
